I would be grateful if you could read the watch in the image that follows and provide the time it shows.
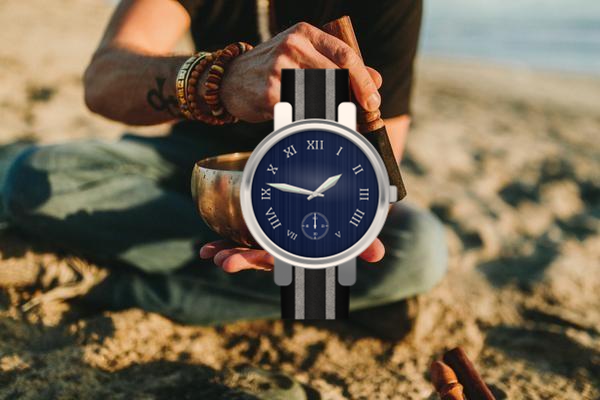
1:47
